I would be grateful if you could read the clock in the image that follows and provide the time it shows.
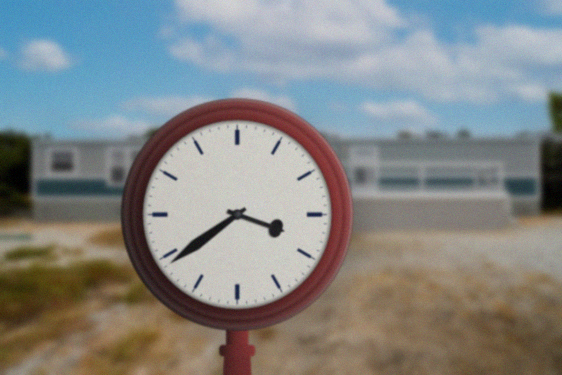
3:39
